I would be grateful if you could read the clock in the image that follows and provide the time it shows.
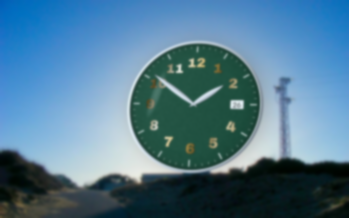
1:51
